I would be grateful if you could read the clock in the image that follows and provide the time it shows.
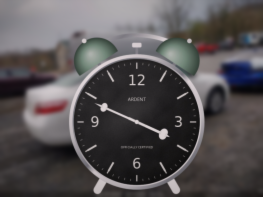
3:49
